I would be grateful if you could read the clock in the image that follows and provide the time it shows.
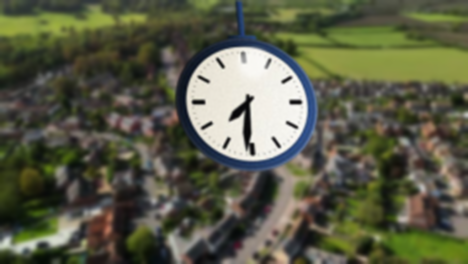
7:31
